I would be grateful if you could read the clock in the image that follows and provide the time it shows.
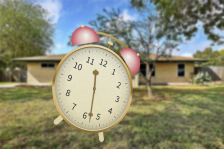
11:28
